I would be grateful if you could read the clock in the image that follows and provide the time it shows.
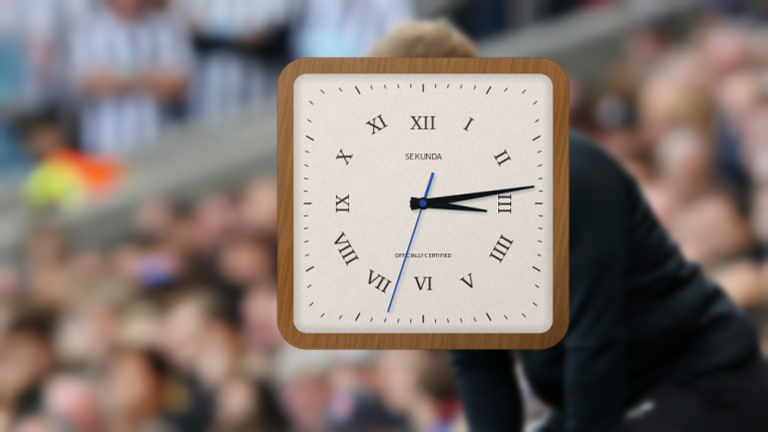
3:13:33
